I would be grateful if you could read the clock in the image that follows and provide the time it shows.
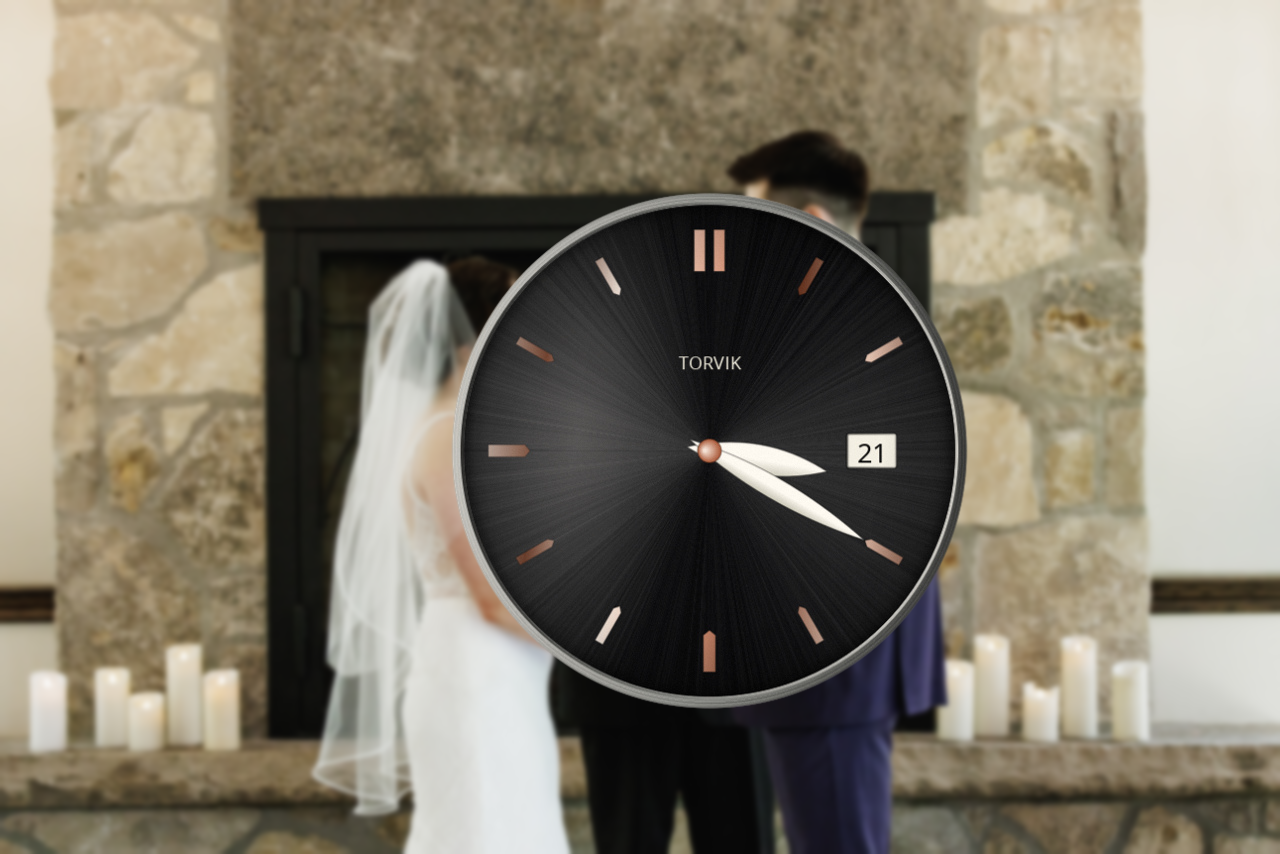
3:20
